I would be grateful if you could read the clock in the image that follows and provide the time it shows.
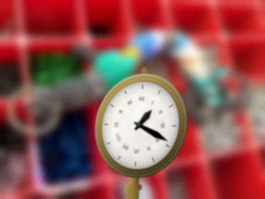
1:19
